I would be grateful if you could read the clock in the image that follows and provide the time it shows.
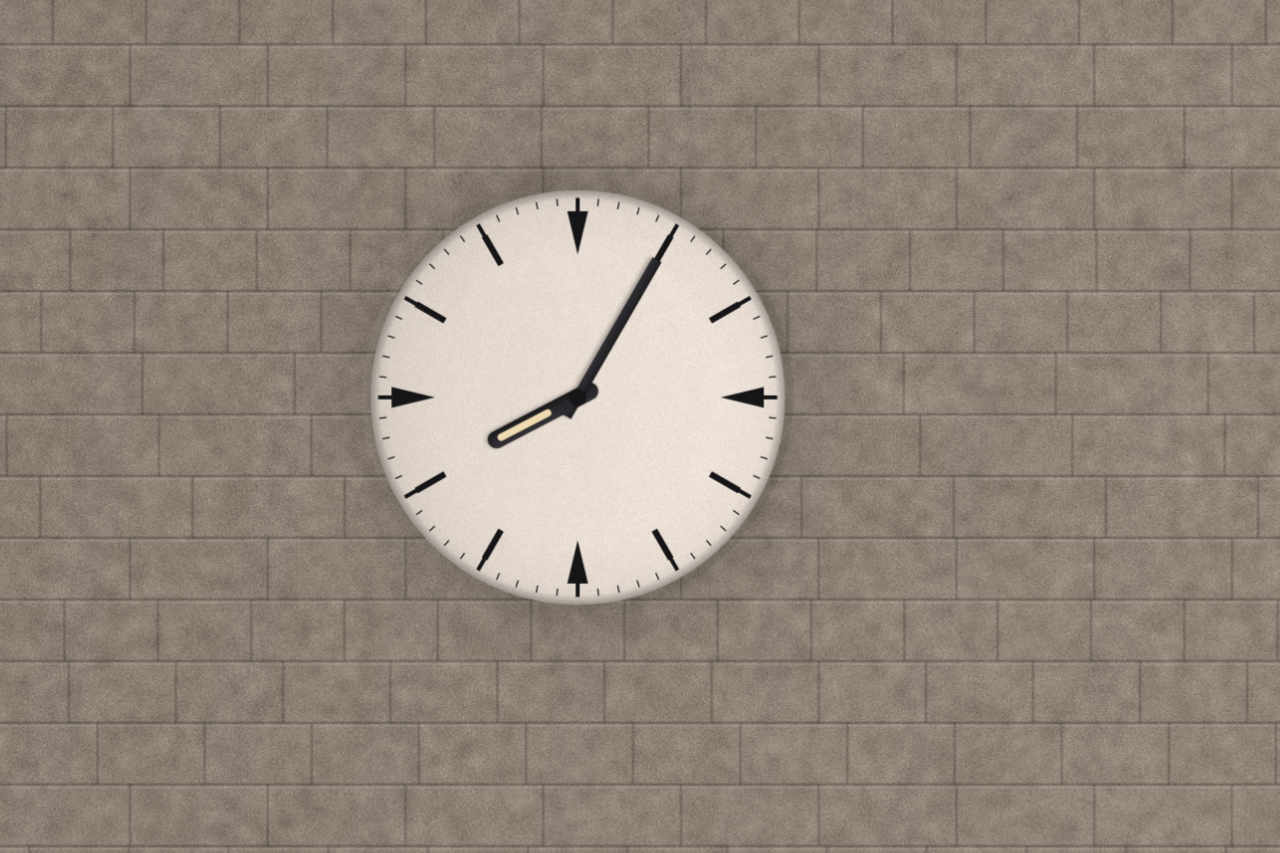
8:05
